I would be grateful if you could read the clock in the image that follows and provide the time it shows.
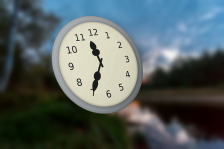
11:35
